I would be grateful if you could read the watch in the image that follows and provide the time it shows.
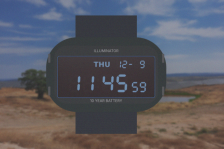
11:45:59
